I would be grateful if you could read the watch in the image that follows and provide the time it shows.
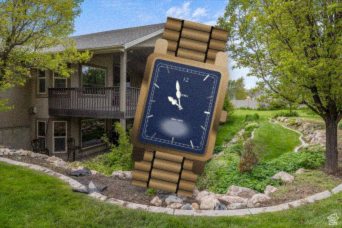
9:57
